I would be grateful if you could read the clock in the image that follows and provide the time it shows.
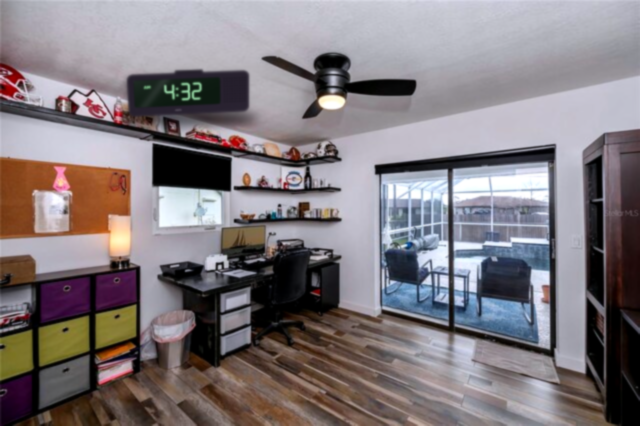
4:32
